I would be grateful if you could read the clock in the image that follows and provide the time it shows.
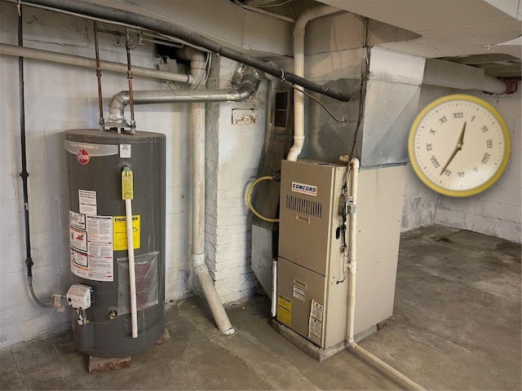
12:36
